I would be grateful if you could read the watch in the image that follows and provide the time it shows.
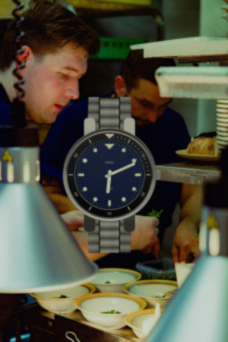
6:11
